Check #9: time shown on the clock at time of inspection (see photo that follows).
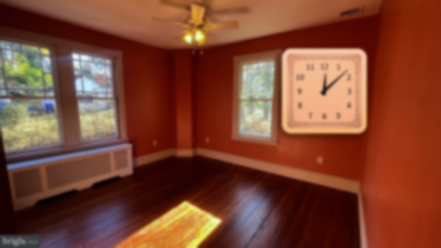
12:08
